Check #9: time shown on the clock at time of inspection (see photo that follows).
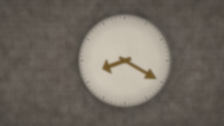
8:20
